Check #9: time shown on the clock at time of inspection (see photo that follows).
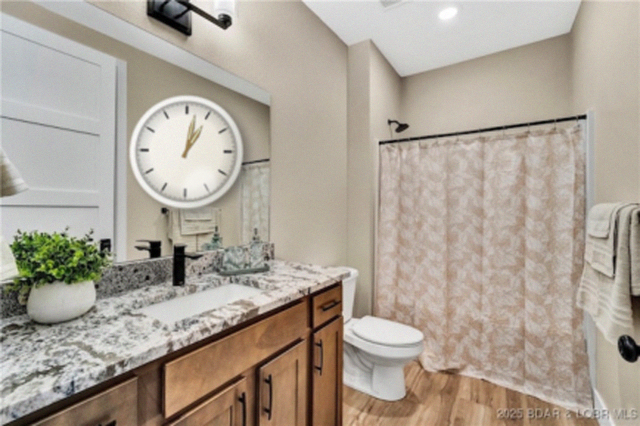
1:02
